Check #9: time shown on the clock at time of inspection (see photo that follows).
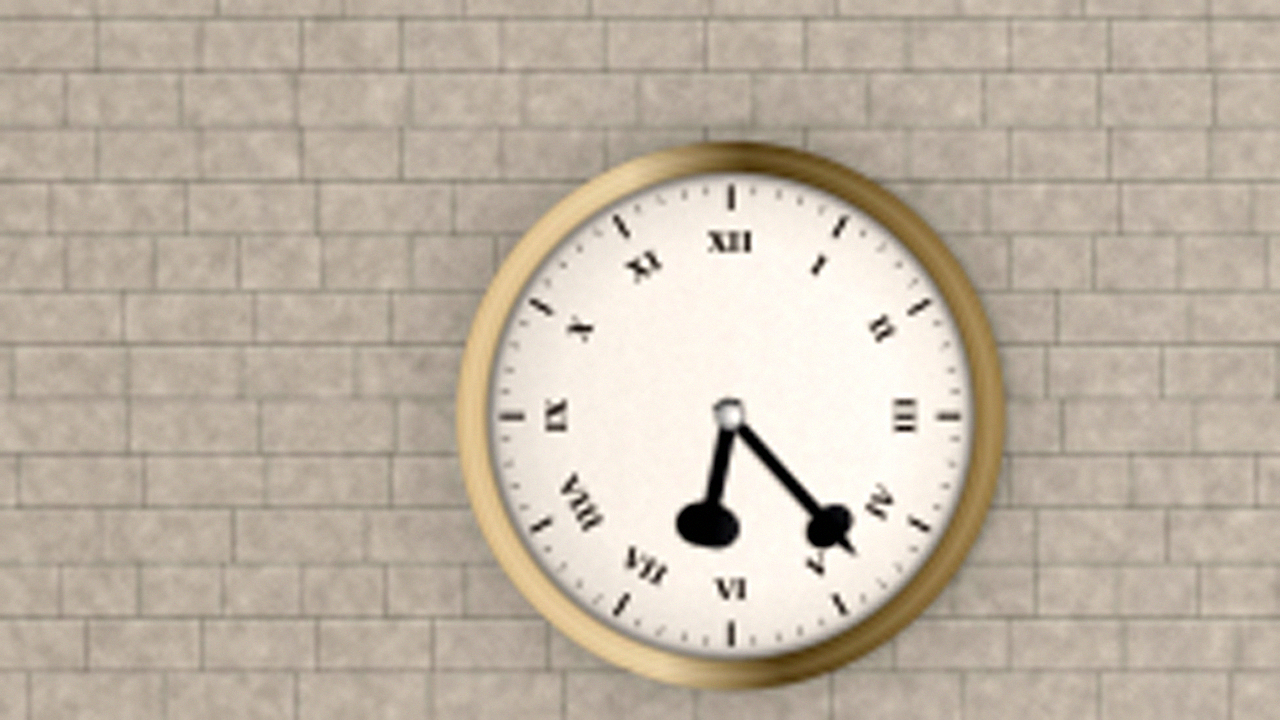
6:23
